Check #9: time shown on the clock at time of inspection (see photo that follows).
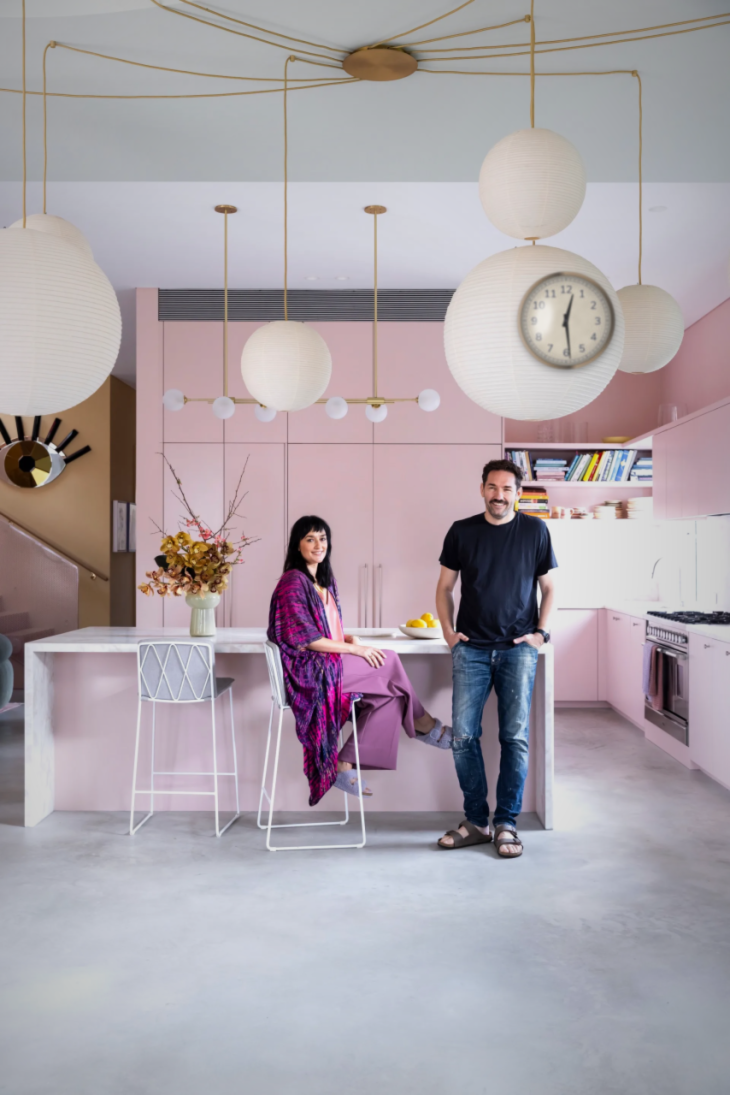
12:29
